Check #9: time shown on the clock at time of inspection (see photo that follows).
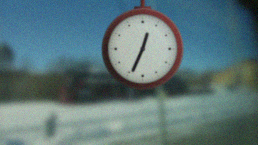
12:34
